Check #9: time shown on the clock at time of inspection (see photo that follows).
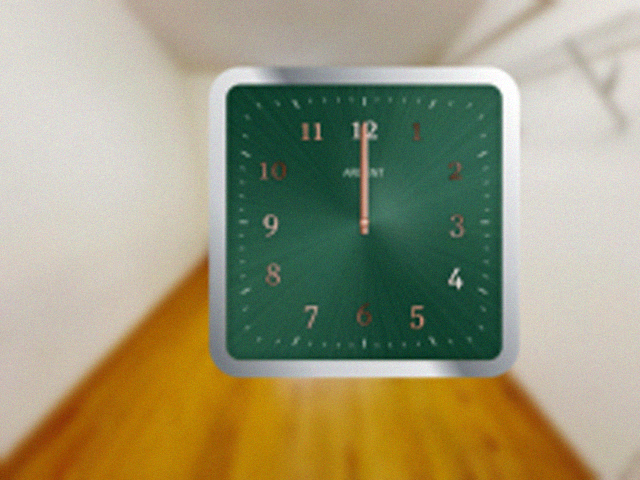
12:00
